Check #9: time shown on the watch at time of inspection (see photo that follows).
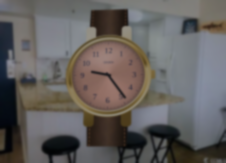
9:24
